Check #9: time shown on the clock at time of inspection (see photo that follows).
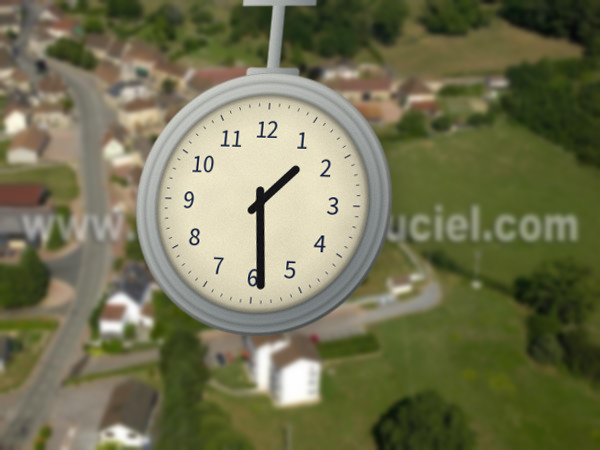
1:29
